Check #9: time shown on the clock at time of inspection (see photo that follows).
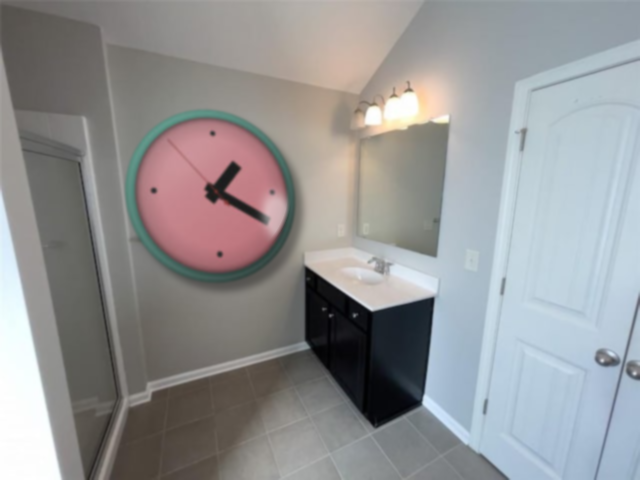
1:19:53
